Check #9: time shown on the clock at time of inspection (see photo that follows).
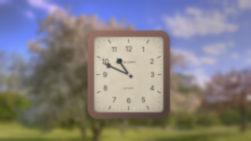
10:49
